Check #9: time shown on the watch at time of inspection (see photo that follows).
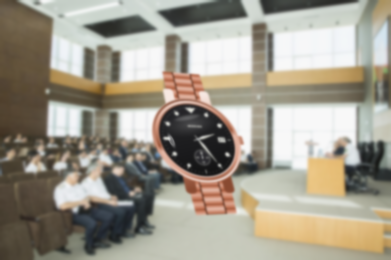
2:25
